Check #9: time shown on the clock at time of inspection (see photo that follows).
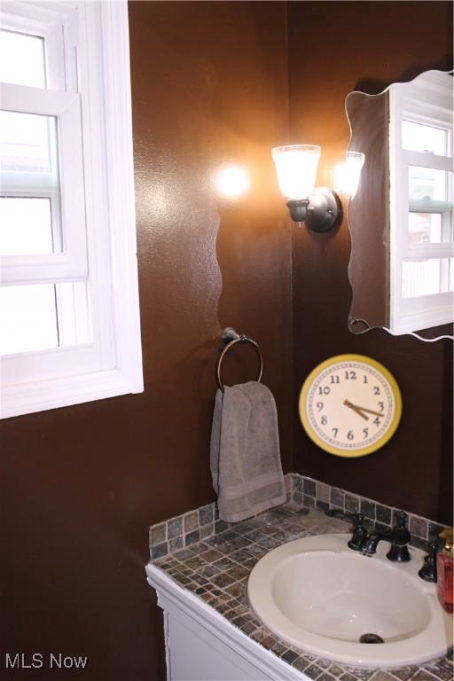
4:18
